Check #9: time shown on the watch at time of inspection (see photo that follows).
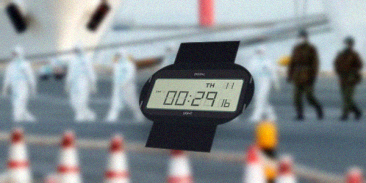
0:29:16
